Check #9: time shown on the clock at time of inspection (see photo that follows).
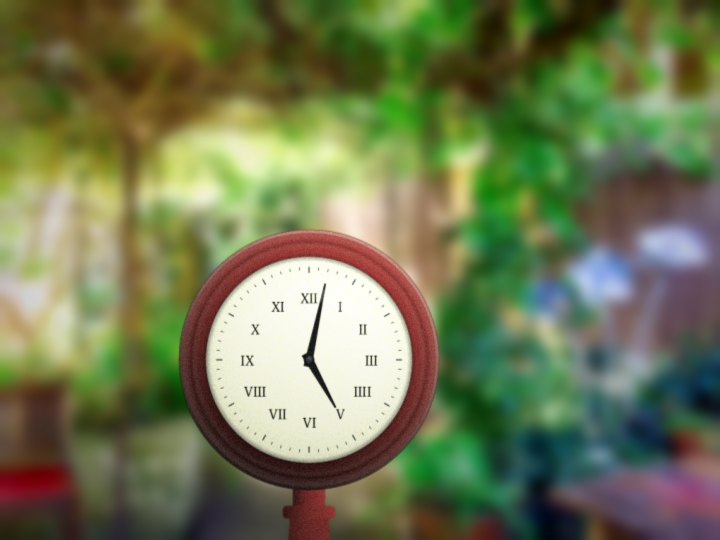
5:02
